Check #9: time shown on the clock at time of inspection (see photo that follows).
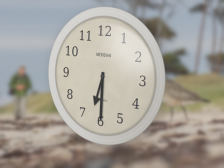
6:30
